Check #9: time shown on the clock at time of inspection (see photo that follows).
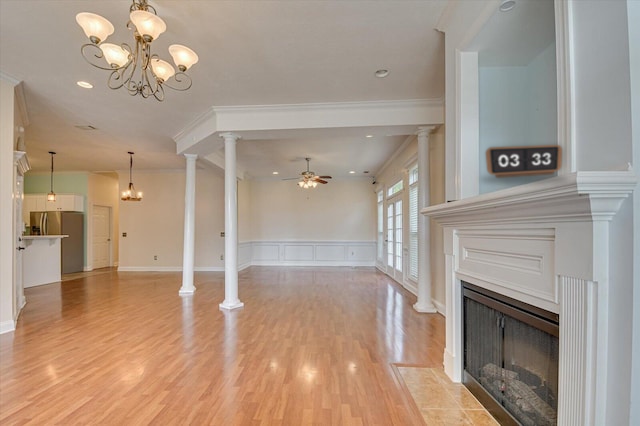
3:33
